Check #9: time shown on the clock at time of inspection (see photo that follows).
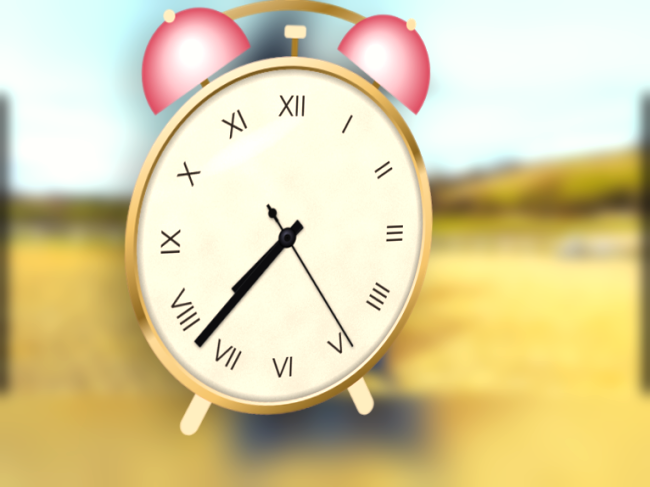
7:37:24
